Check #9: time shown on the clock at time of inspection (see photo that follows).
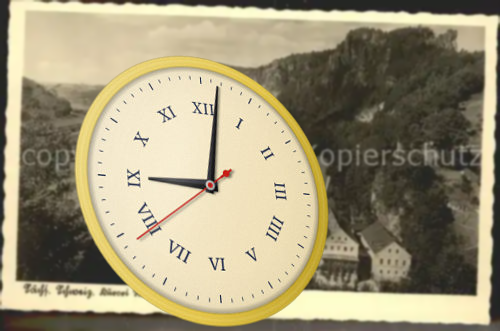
9:01:39
